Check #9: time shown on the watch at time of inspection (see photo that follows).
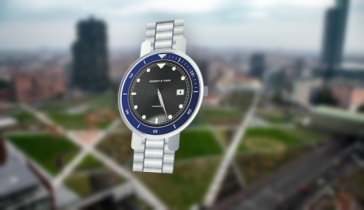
5:26
